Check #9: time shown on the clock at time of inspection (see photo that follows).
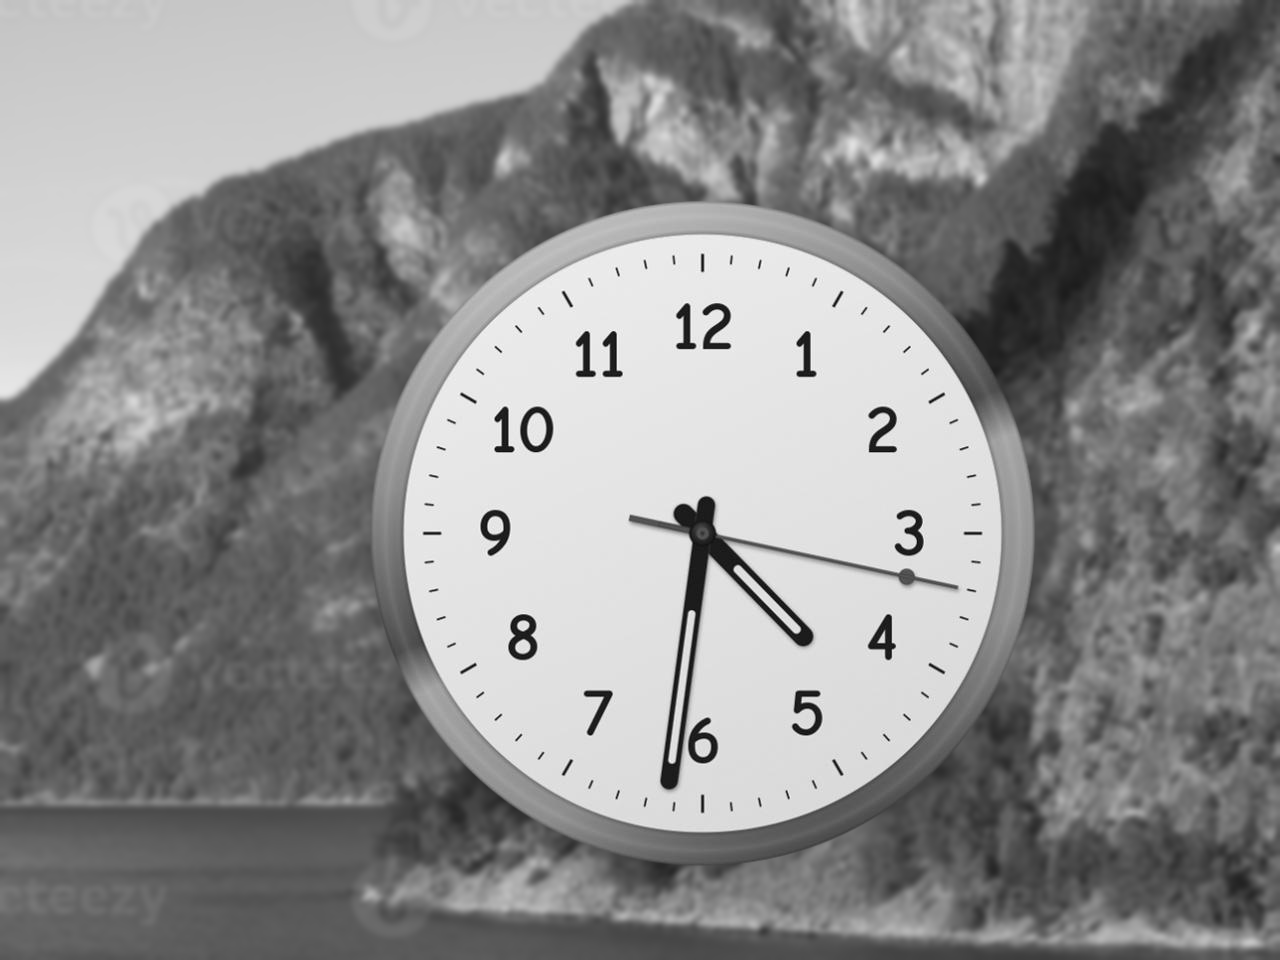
4:31:17
